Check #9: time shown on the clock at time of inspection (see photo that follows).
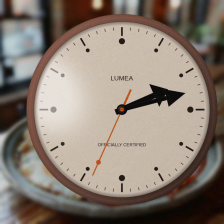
2:12:34
